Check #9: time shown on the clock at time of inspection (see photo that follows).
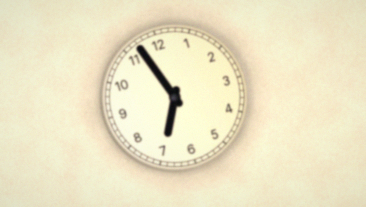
6:57
